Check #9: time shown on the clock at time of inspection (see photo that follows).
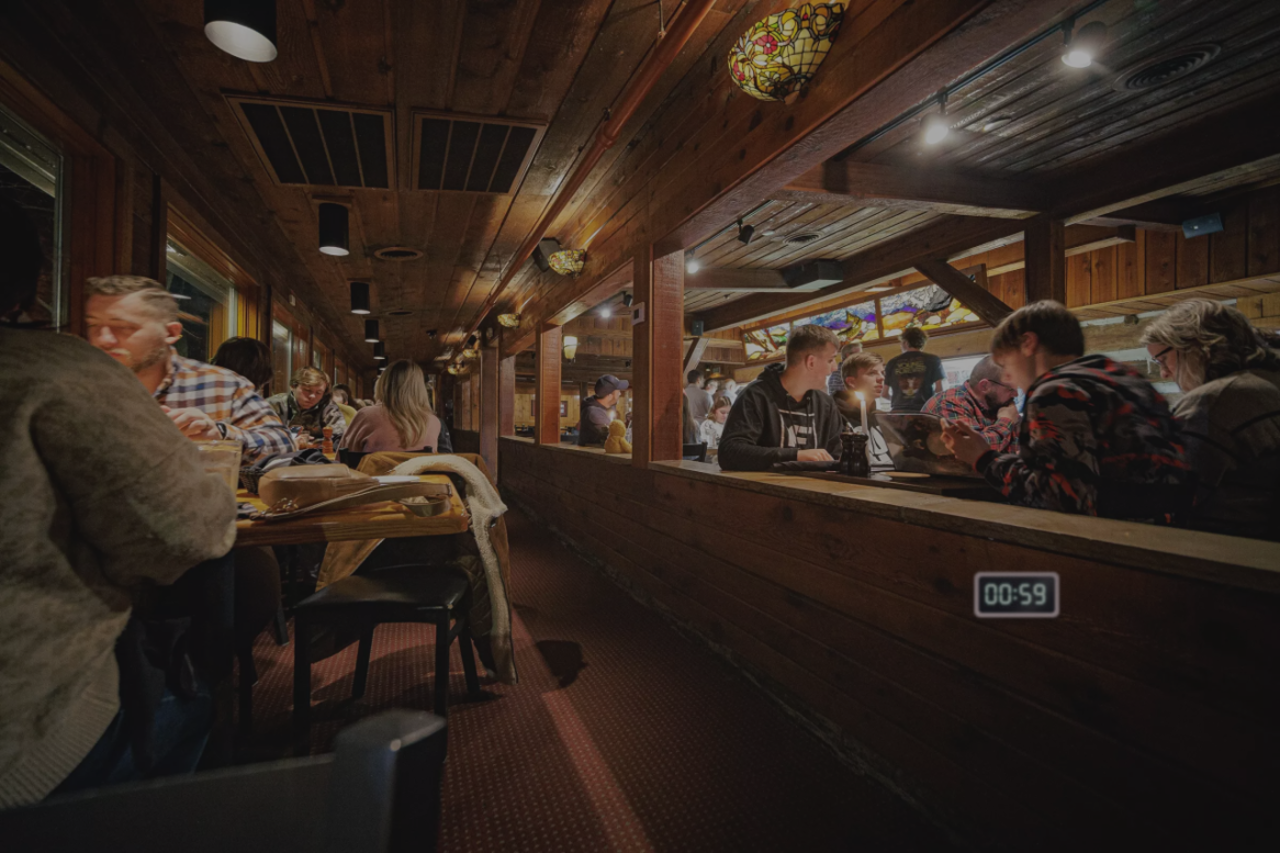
0:59
